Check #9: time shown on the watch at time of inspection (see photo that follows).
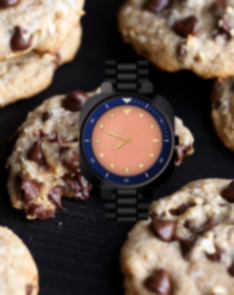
7:49
